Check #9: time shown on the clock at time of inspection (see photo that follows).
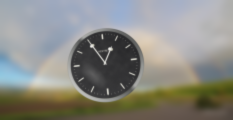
12:55
